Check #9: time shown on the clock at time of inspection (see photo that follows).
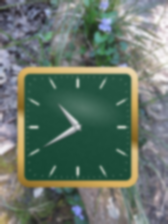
10:40
